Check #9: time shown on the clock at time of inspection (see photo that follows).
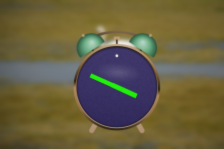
3:49
